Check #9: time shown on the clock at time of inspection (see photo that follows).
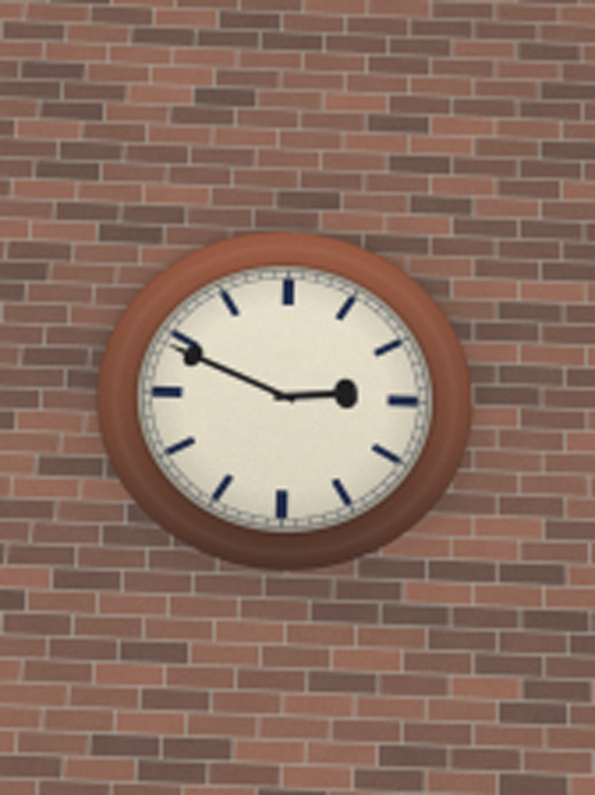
2:49
